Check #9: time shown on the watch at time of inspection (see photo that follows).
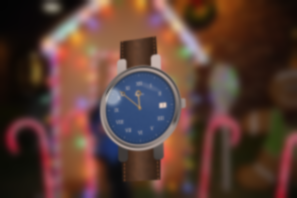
11:52
